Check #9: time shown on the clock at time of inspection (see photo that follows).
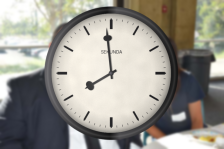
7:59
